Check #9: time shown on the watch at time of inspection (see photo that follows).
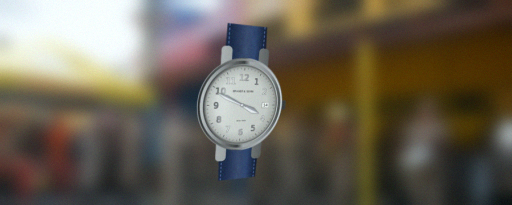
3:49
